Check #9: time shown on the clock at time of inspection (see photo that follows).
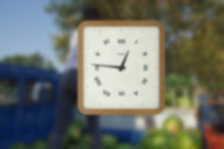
12:46
